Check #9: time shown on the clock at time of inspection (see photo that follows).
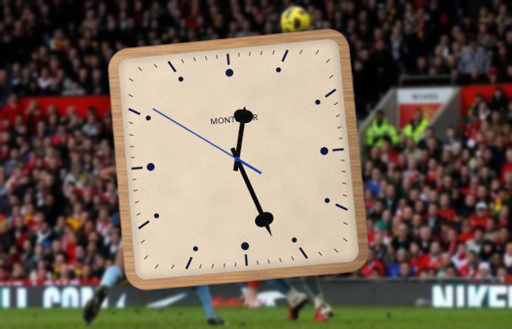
12:26:51
